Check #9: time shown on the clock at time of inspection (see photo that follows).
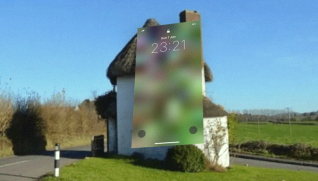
23:21
